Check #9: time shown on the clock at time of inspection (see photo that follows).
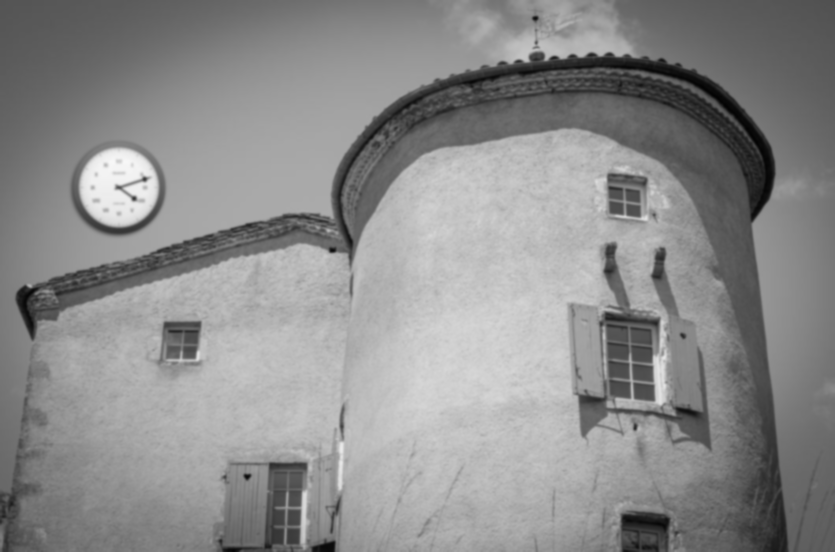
4:12
